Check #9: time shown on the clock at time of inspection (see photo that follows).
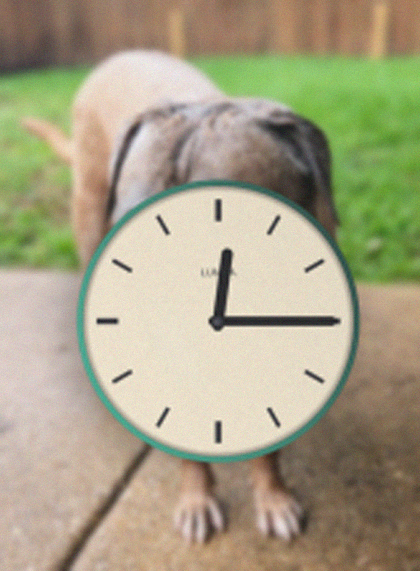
12:15
